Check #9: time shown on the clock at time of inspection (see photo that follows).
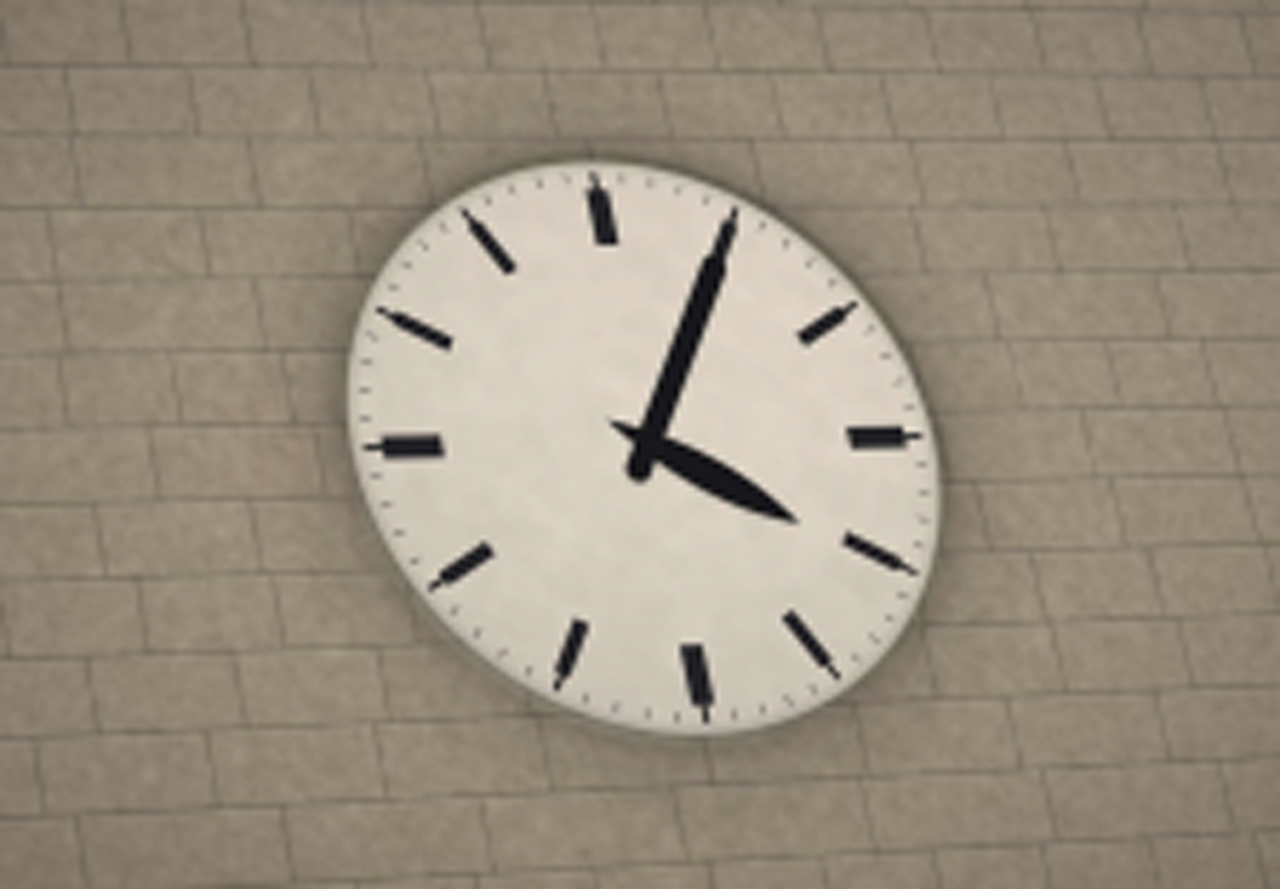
4:05
